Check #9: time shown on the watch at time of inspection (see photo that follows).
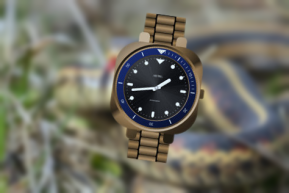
1:43
